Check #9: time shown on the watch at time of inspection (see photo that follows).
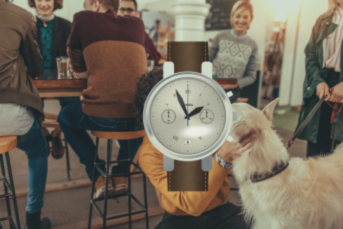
1:56
